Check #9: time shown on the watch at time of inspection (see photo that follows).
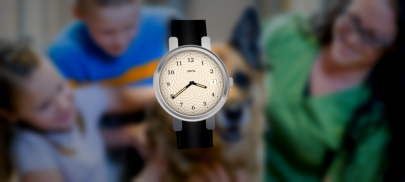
3:39
